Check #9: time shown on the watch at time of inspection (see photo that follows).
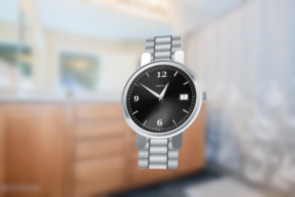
12:51
